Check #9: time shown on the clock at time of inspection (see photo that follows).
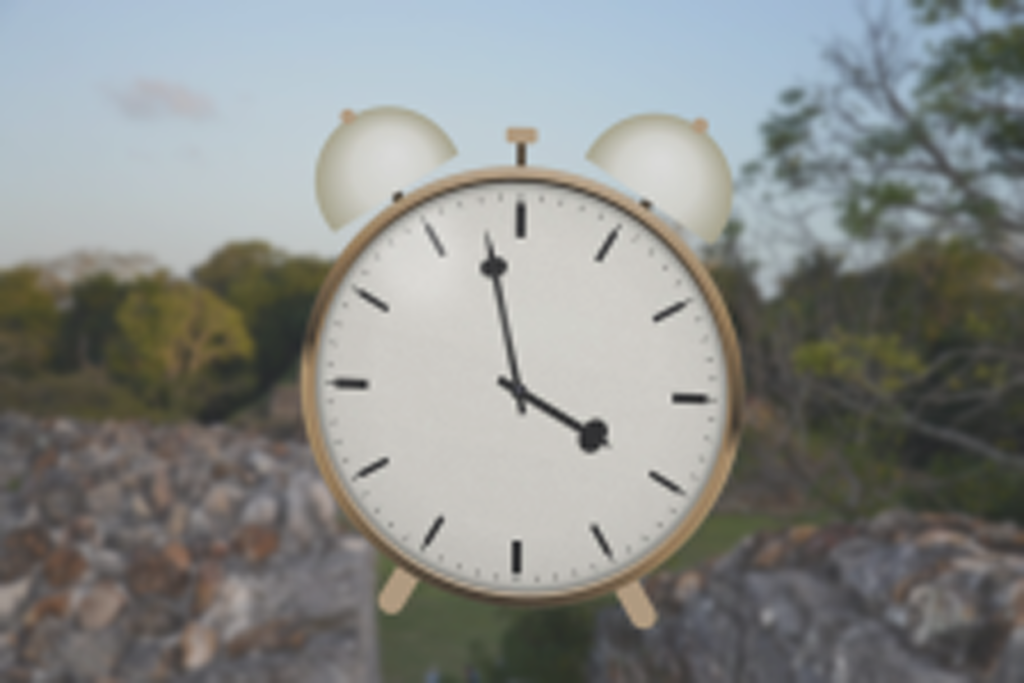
3:58
